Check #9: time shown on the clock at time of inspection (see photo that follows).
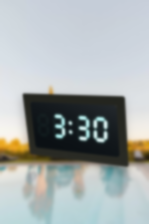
3:30
